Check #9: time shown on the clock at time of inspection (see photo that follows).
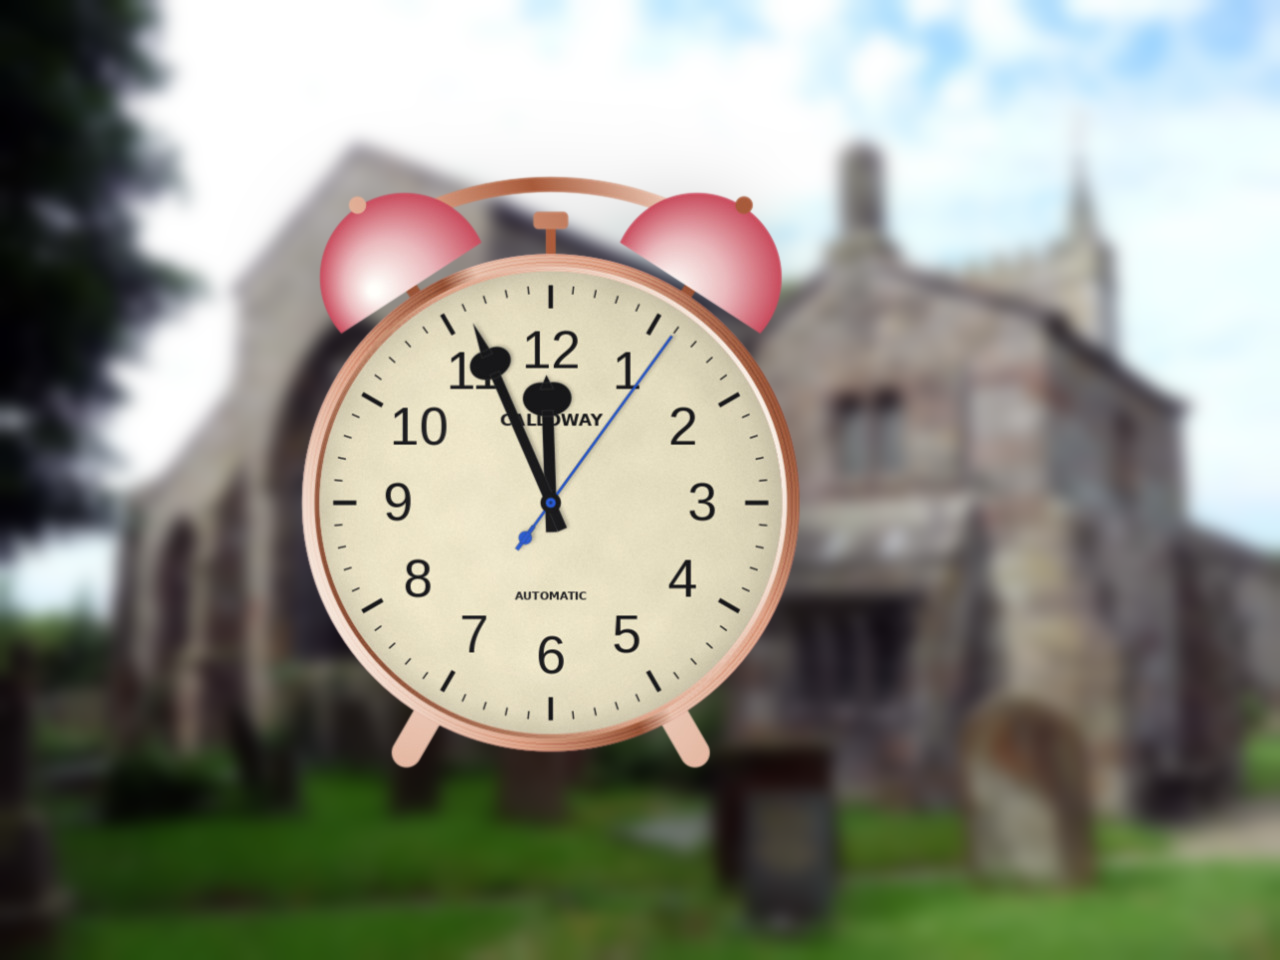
11:56:06
